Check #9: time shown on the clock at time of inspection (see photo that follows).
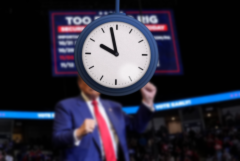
9:58
